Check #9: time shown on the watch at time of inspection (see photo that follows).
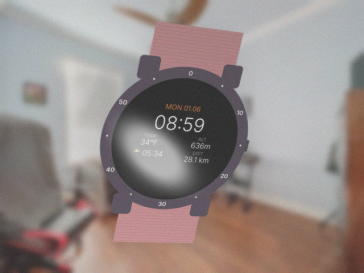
8:59
